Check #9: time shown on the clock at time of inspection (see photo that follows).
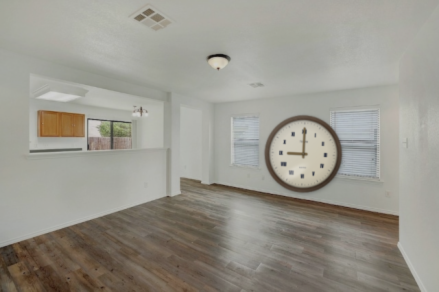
9:00
